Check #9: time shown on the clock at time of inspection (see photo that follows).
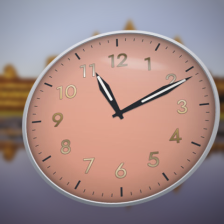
11:11
